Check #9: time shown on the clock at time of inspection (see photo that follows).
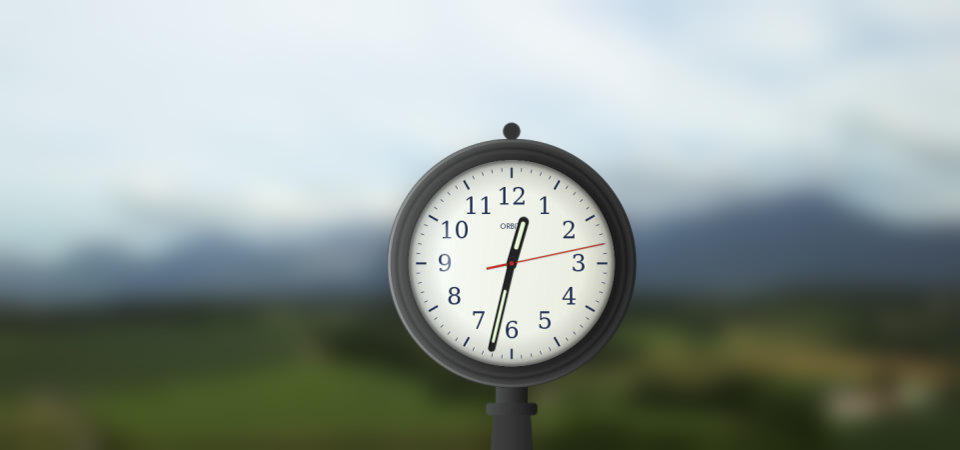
12:32:13
